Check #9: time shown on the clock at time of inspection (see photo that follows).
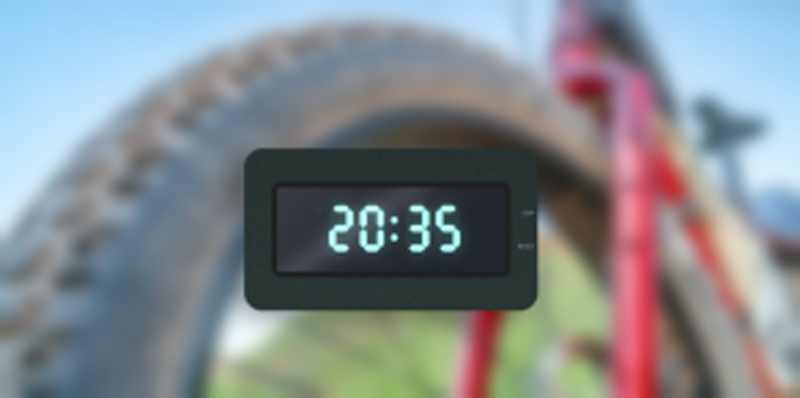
20:35
